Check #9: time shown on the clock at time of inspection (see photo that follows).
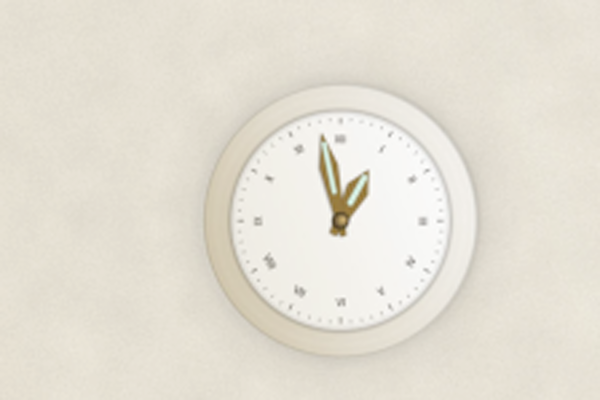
12:58
